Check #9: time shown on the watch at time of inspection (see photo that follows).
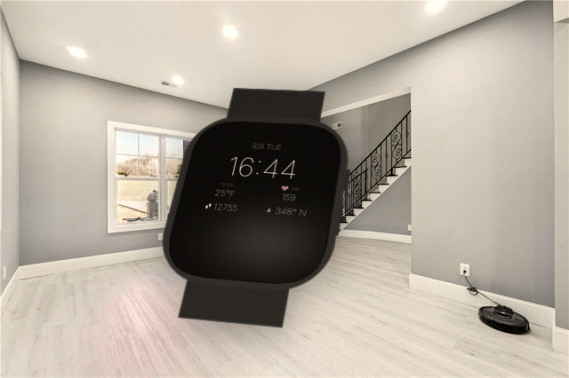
16:44
